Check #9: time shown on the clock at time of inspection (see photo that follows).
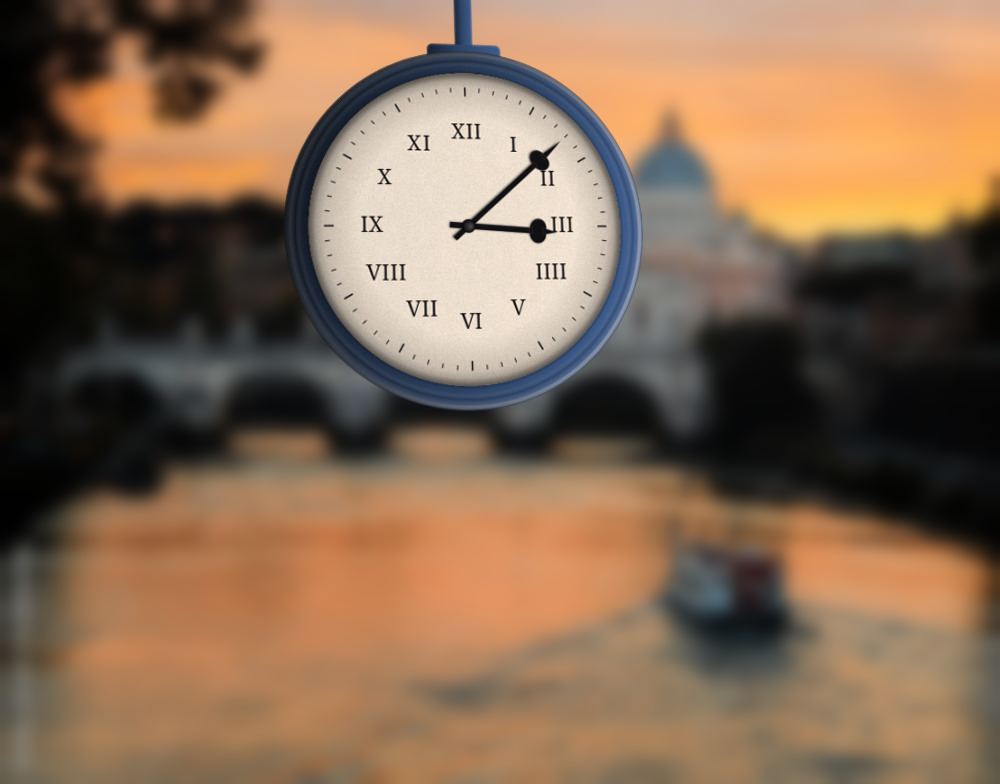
3:08
